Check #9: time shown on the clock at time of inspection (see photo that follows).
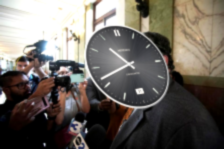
10:42
